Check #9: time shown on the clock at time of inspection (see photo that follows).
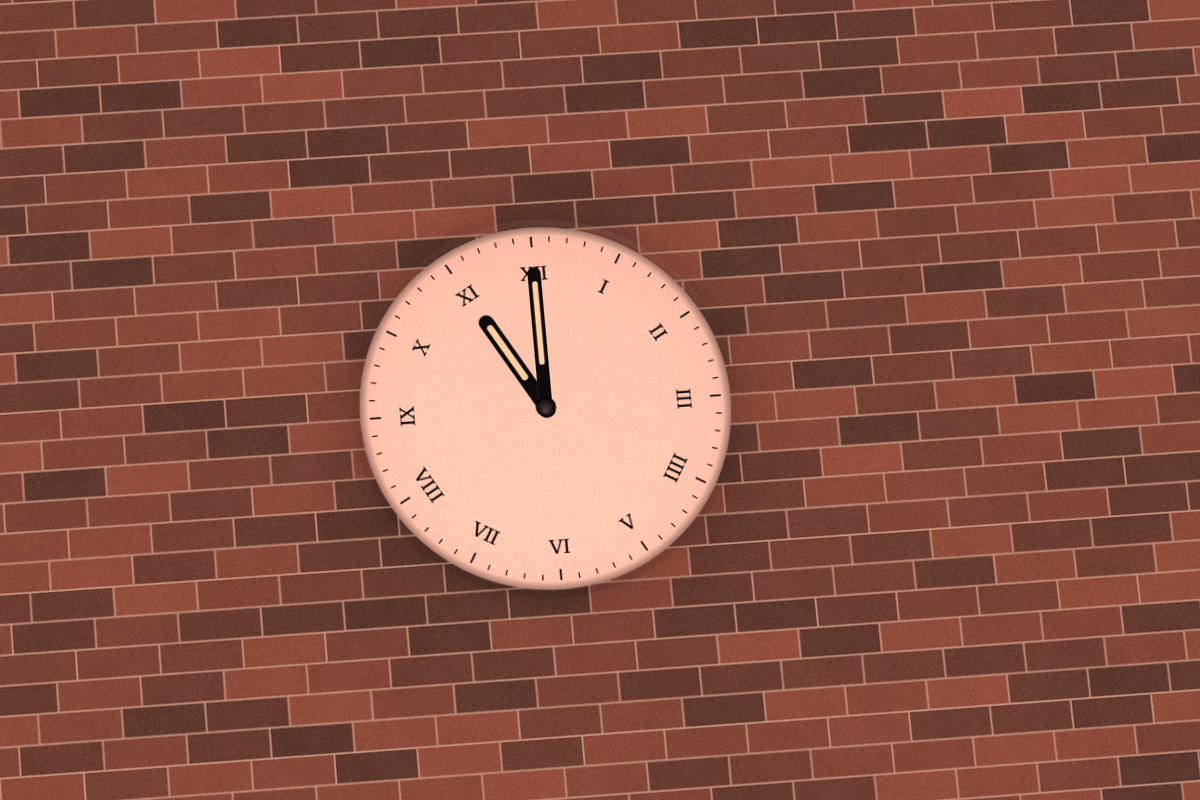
11:00
